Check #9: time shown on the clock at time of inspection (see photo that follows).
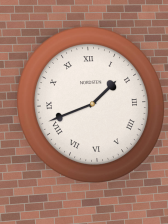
1:42
